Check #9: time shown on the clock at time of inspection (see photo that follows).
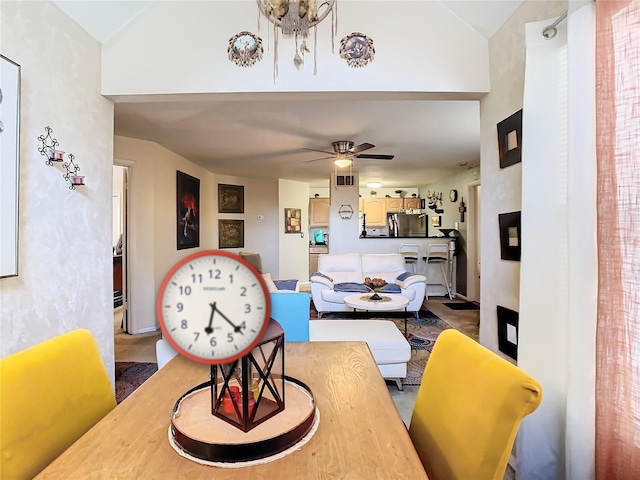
6:22
